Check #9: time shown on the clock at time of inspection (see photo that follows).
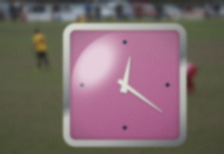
12:21
